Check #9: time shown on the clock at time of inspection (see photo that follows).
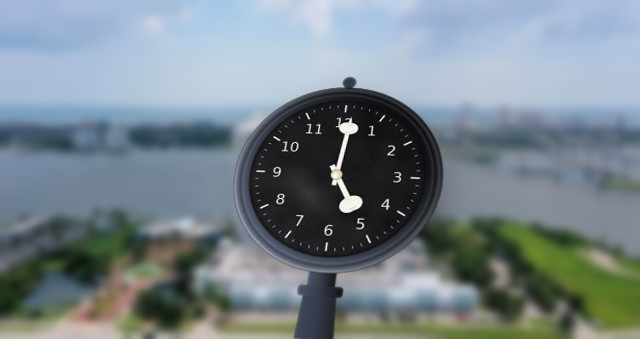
5:01
